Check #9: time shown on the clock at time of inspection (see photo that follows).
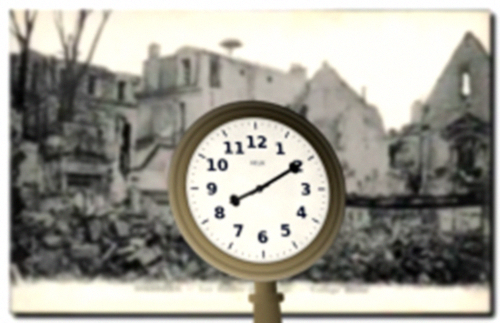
8:10
